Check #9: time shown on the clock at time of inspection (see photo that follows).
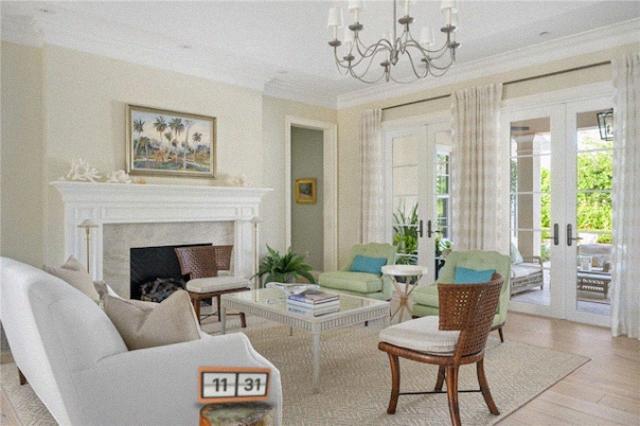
11:31
